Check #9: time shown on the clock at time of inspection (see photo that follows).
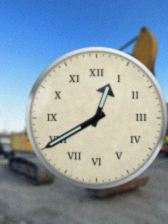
12:40
